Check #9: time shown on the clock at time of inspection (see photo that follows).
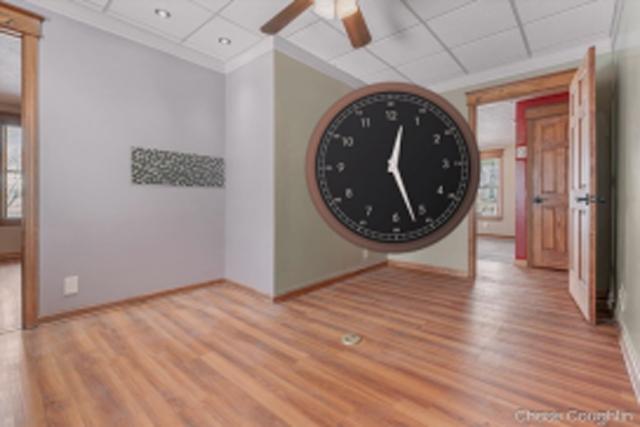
12:27
